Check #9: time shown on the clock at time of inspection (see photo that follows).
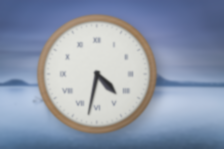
4:32
